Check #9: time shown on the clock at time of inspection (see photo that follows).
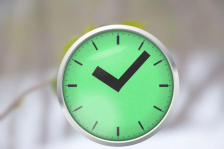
10:07
